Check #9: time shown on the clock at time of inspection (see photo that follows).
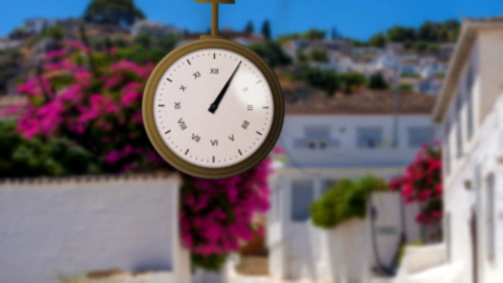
1:05
